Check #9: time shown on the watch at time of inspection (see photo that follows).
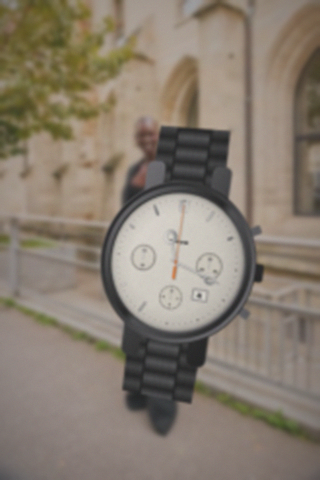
11:18
